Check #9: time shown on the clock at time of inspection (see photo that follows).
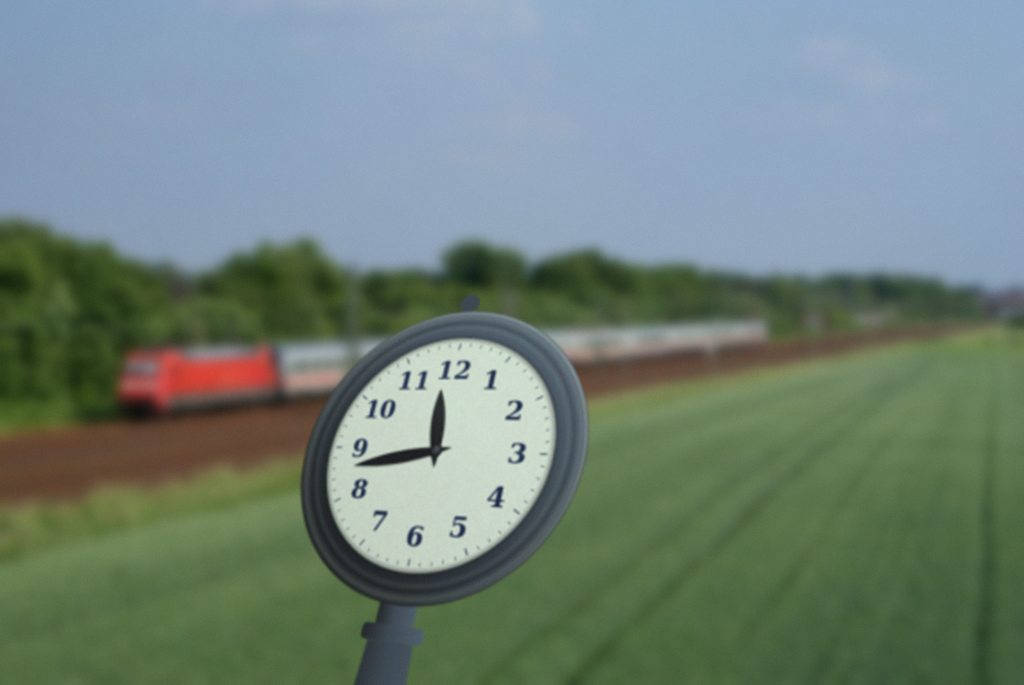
11:43
